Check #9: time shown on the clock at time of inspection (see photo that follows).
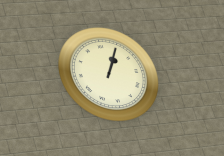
1:05
